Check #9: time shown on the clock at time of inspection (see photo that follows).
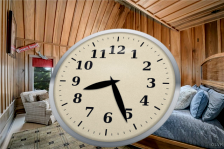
8:26
